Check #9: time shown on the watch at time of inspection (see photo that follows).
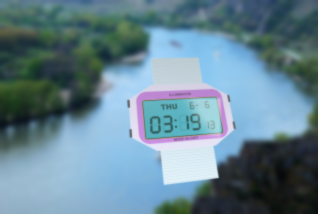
3:19
